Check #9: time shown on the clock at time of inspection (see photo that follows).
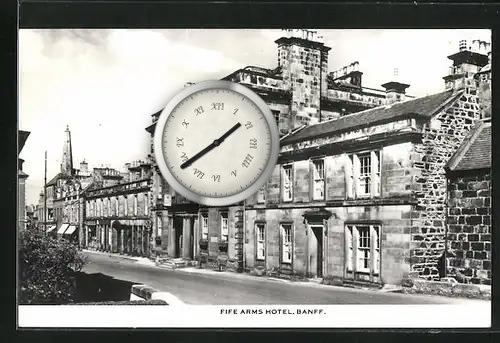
1:39
